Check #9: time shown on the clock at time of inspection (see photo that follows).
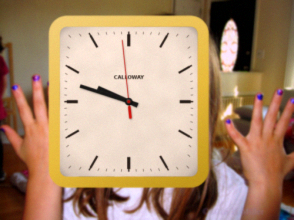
9:47:59
